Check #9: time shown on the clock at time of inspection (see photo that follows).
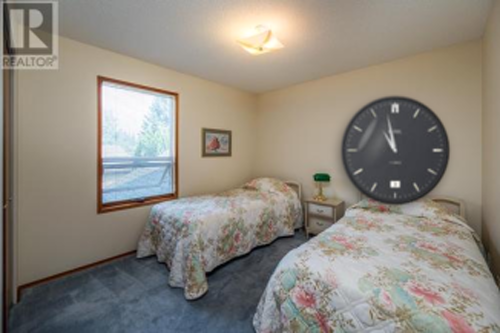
10:58
